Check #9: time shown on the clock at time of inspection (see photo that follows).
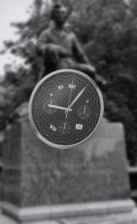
9:05
